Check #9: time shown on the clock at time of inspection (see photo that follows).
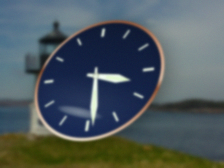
3:29
